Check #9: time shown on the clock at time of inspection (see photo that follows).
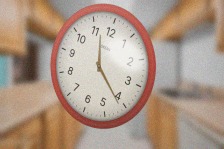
11:21
